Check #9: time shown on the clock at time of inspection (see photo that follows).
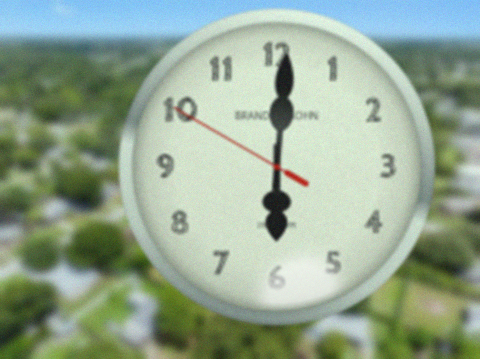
6:00:50
